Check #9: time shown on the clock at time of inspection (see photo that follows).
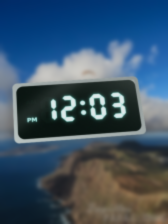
12:03
